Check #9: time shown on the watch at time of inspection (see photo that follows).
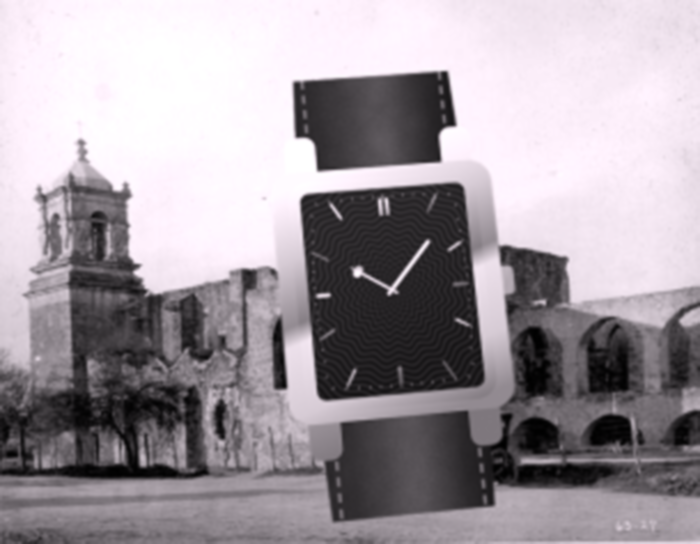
10:07
